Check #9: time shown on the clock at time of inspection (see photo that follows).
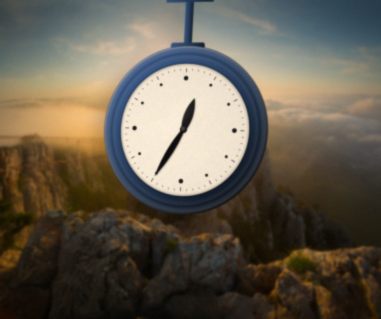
12:35
